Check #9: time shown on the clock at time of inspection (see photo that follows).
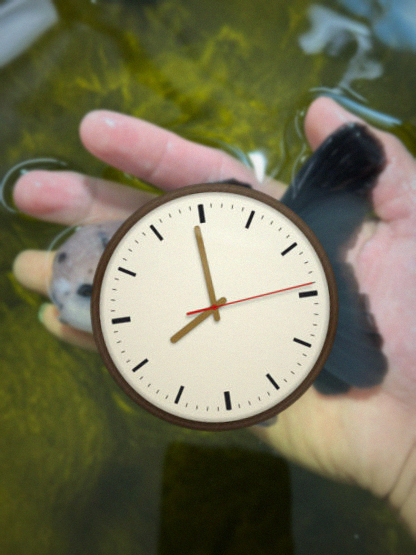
7:59:14
